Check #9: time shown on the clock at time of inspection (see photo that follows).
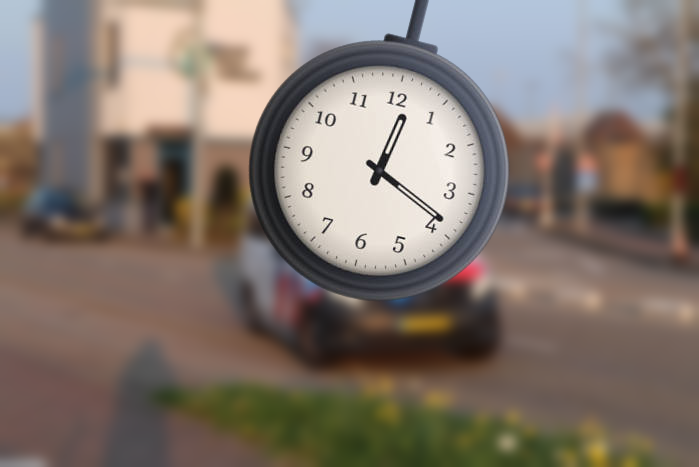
12:19
